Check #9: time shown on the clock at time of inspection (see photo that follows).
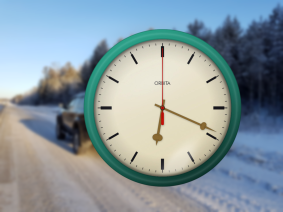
6:19:00
